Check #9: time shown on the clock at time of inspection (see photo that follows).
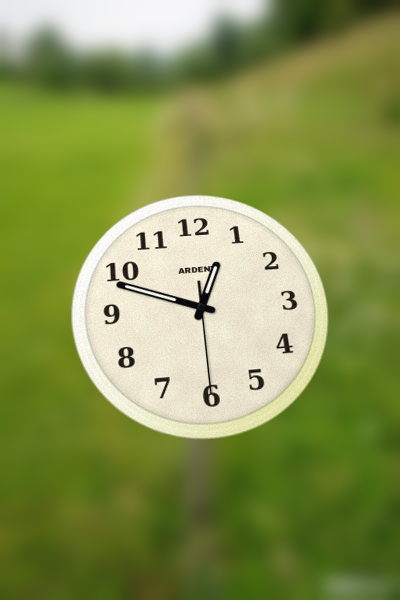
12:48:30
